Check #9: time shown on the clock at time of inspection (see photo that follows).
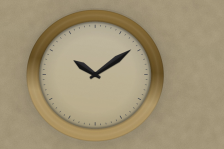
10:09
